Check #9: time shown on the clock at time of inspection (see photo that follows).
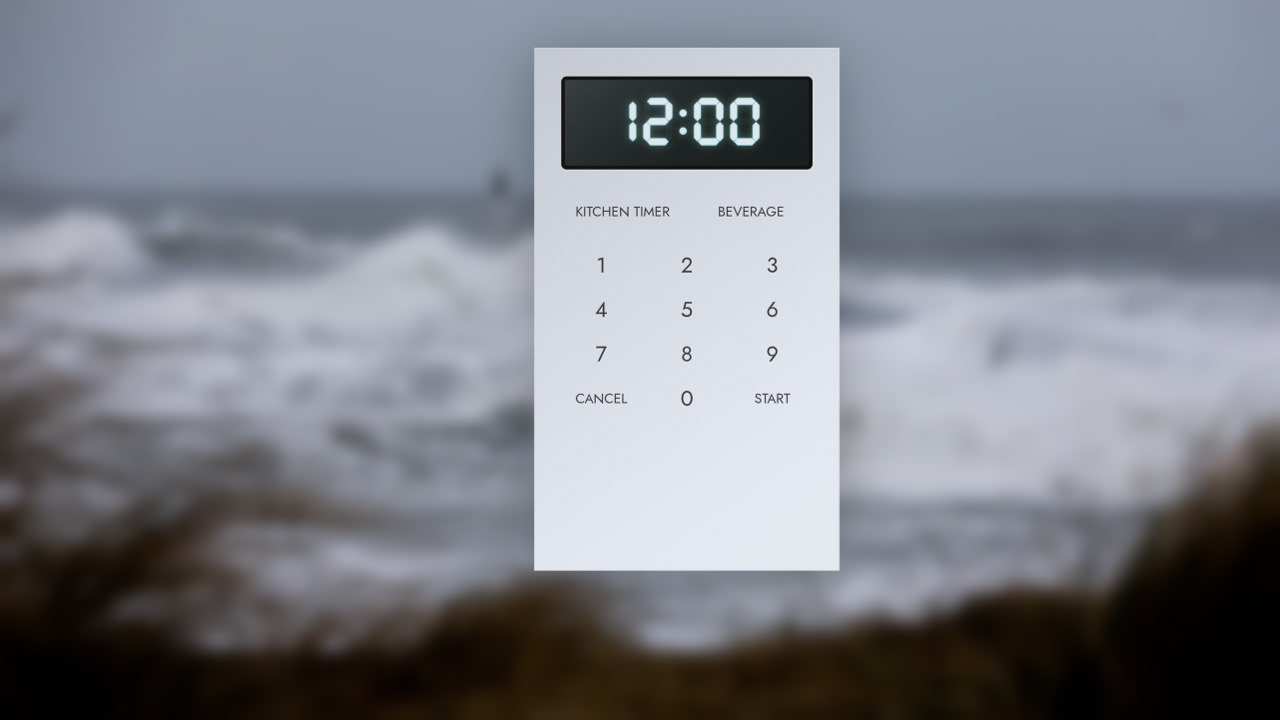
12:00
